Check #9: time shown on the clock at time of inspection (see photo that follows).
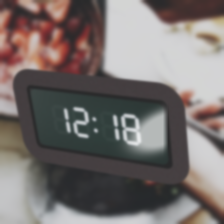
12:18
